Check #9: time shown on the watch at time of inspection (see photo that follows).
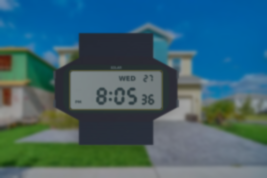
8:05:36
